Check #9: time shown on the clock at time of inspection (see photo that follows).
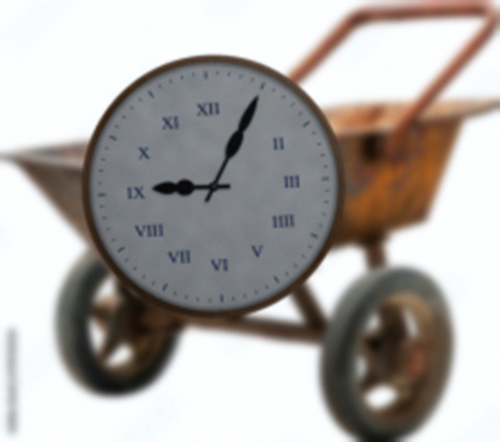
9:05
